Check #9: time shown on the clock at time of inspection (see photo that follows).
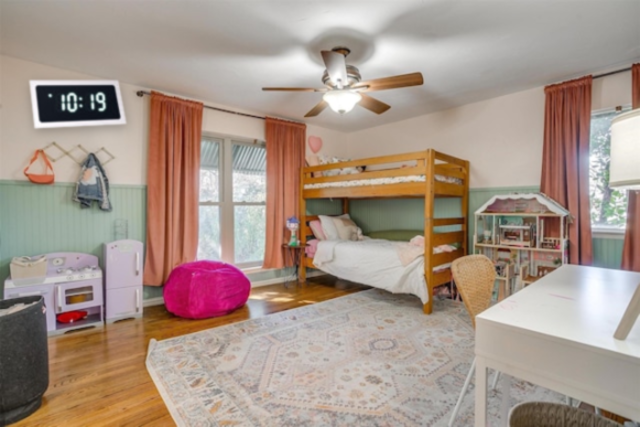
10:19
